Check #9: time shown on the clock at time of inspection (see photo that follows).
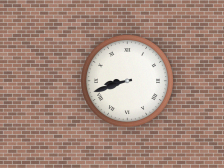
8:42
